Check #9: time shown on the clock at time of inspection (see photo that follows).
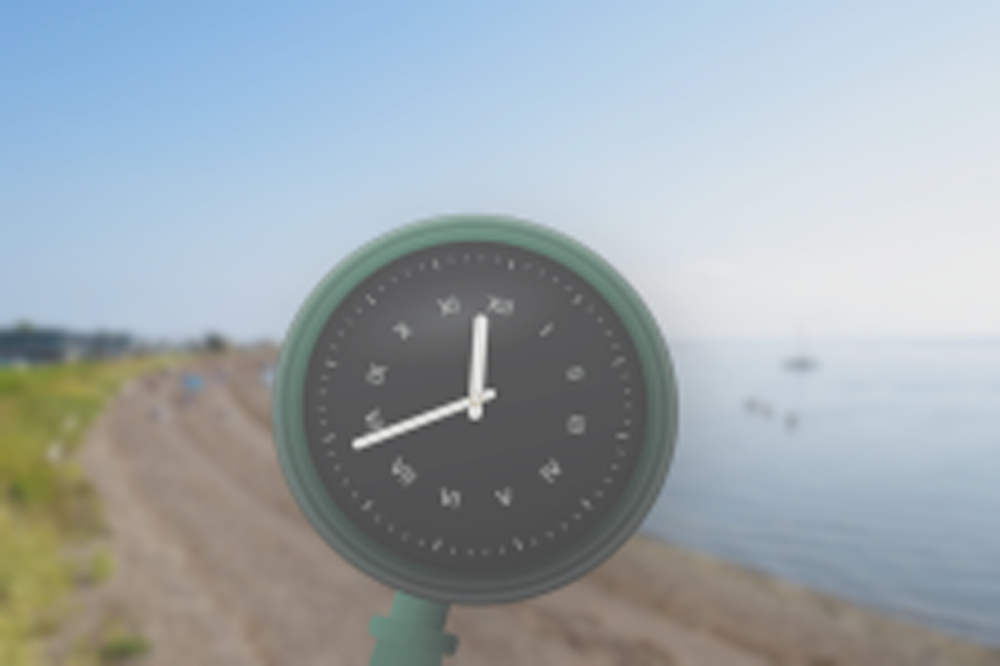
11:39
